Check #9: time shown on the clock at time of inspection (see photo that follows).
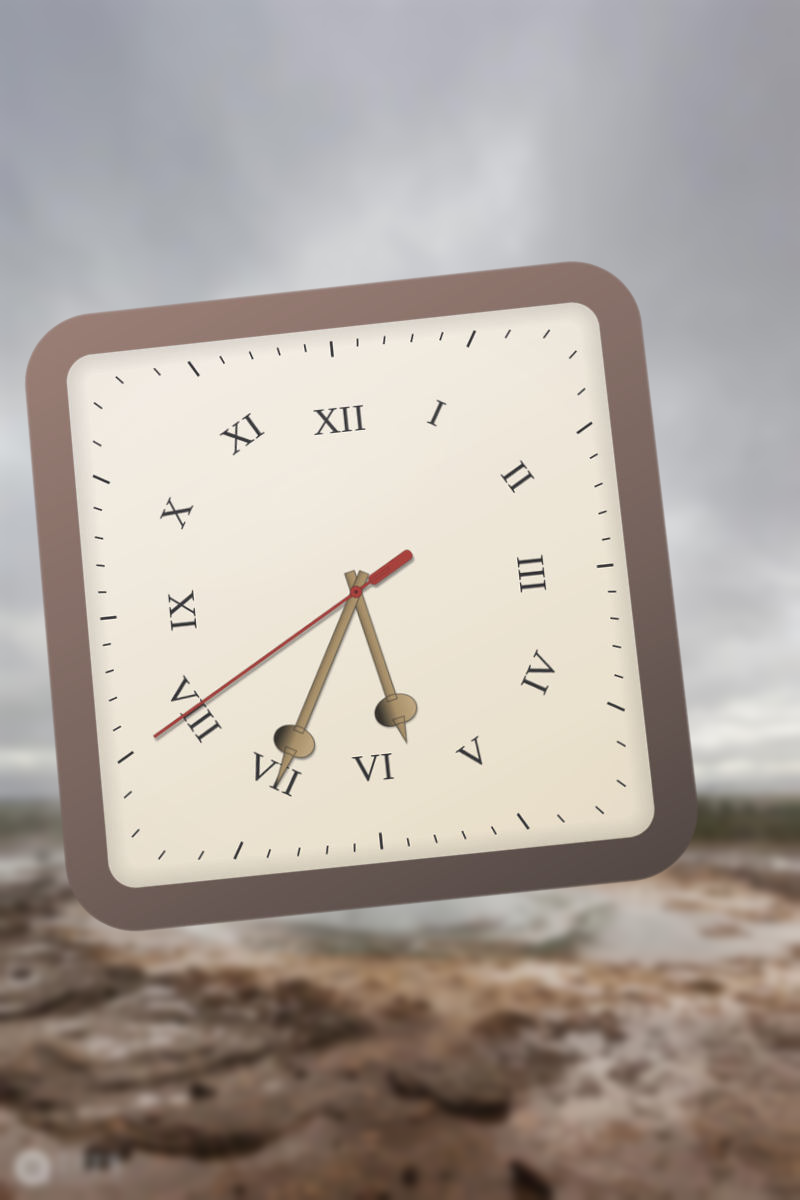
5:34:40
